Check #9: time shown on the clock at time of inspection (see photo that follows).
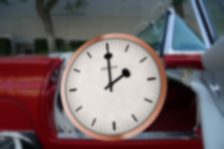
2:00
